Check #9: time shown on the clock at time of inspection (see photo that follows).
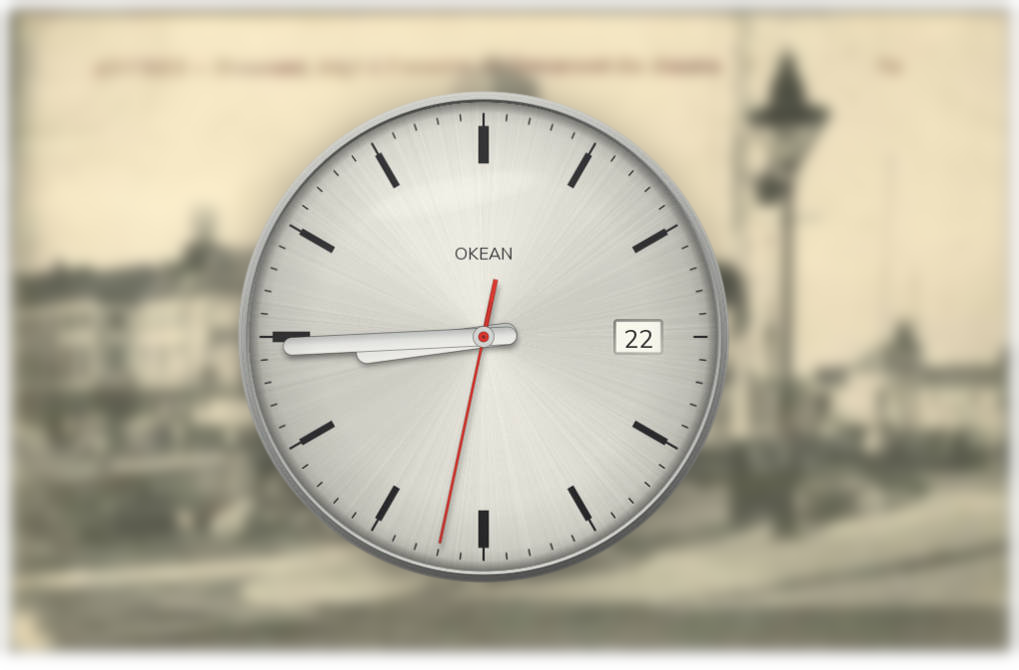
8:44:32
